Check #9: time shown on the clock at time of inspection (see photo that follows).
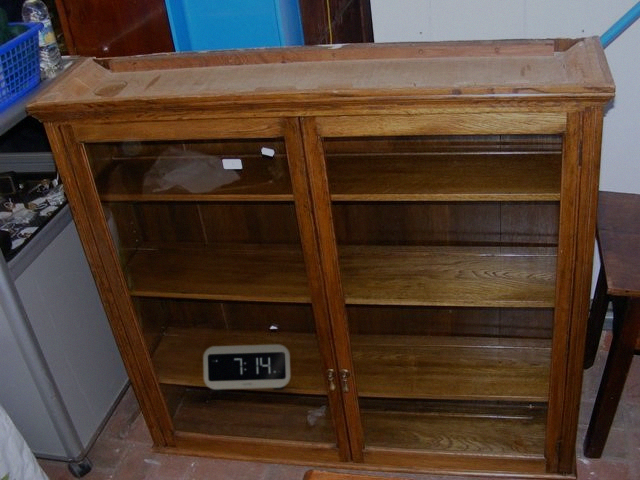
7:14
